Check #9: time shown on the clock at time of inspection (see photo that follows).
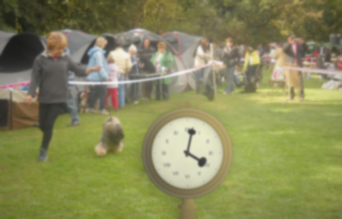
4:02
